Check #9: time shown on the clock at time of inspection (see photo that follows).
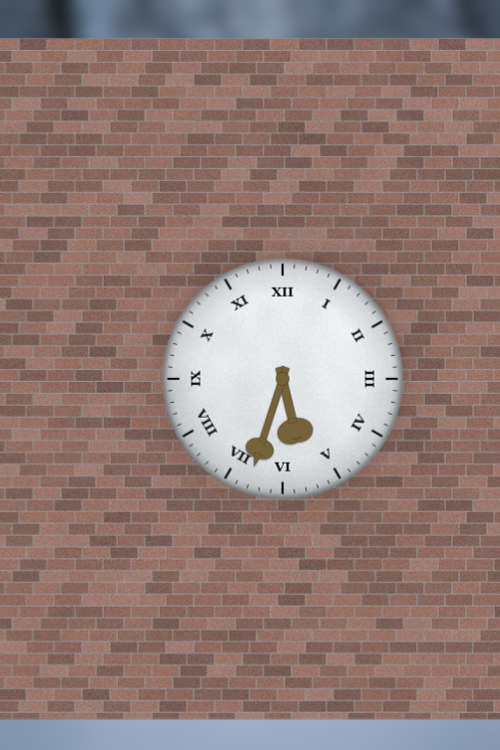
5:33
